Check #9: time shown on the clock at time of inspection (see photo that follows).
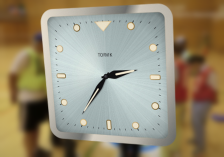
2:36
